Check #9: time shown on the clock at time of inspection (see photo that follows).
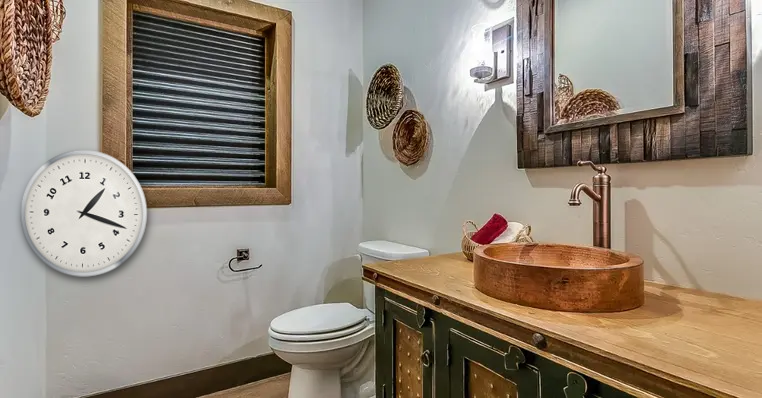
1:18
